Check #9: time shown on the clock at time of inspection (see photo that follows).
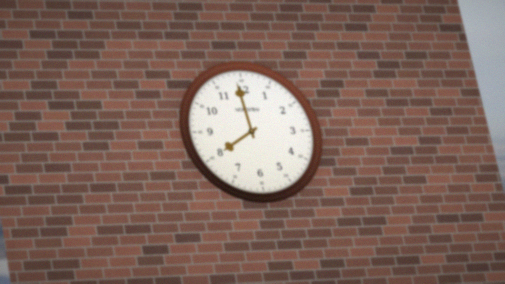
7:59
